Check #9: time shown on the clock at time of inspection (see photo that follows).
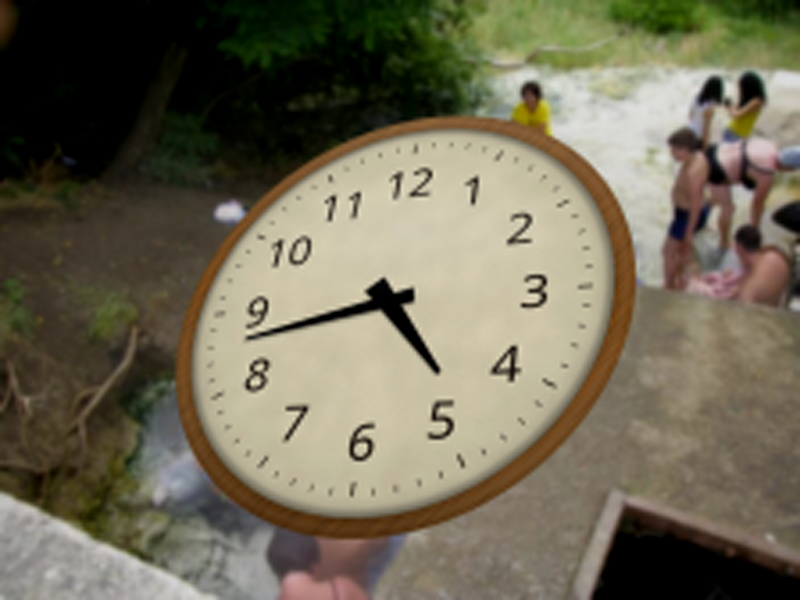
4:43
